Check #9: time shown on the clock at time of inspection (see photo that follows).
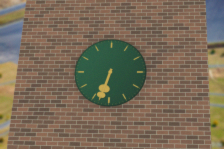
6:33
